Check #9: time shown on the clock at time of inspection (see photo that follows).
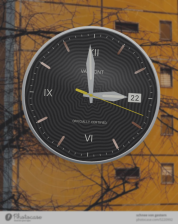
2:59:18
